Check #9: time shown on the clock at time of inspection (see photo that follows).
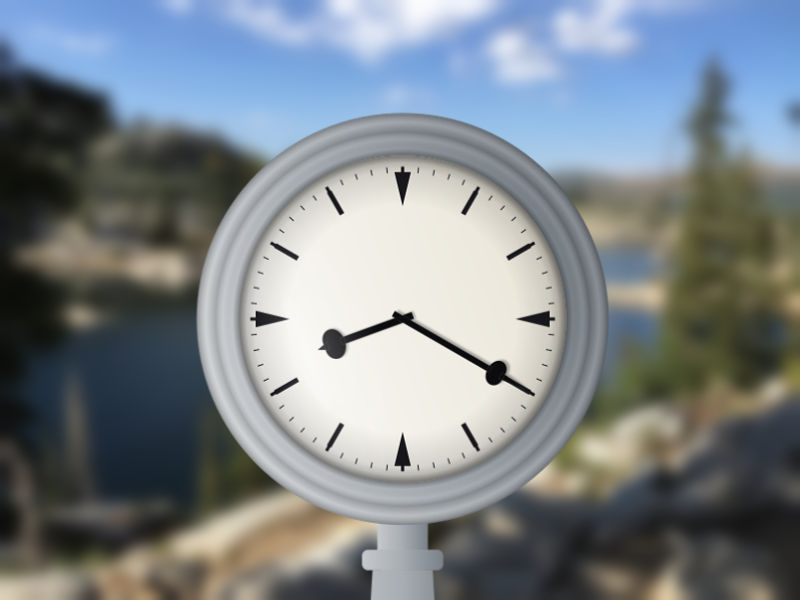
8:20
